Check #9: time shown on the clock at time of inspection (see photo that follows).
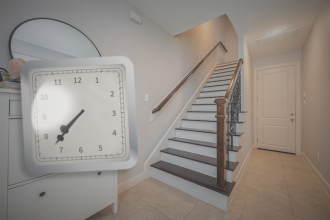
7:37
